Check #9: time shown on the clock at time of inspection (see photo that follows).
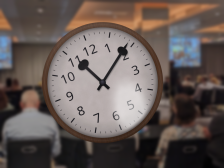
11:09
